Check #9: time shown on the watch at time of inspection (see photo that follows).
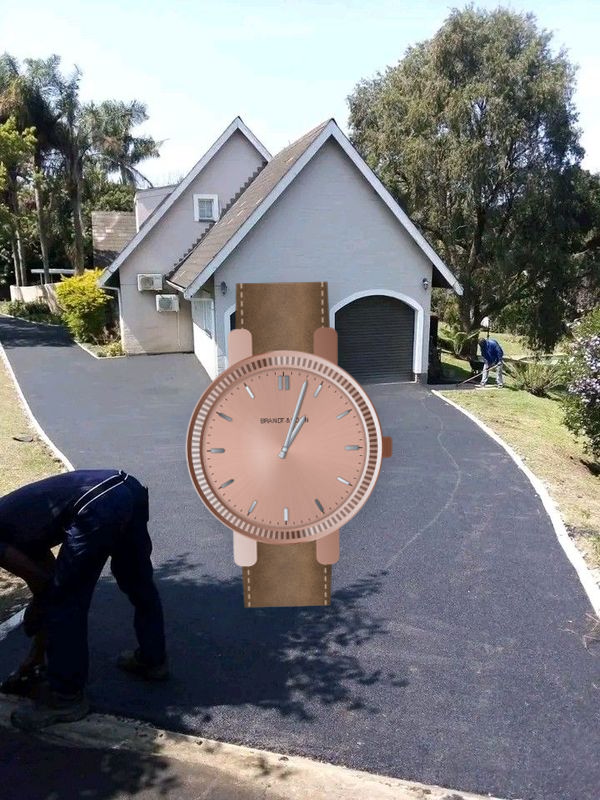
1:03
